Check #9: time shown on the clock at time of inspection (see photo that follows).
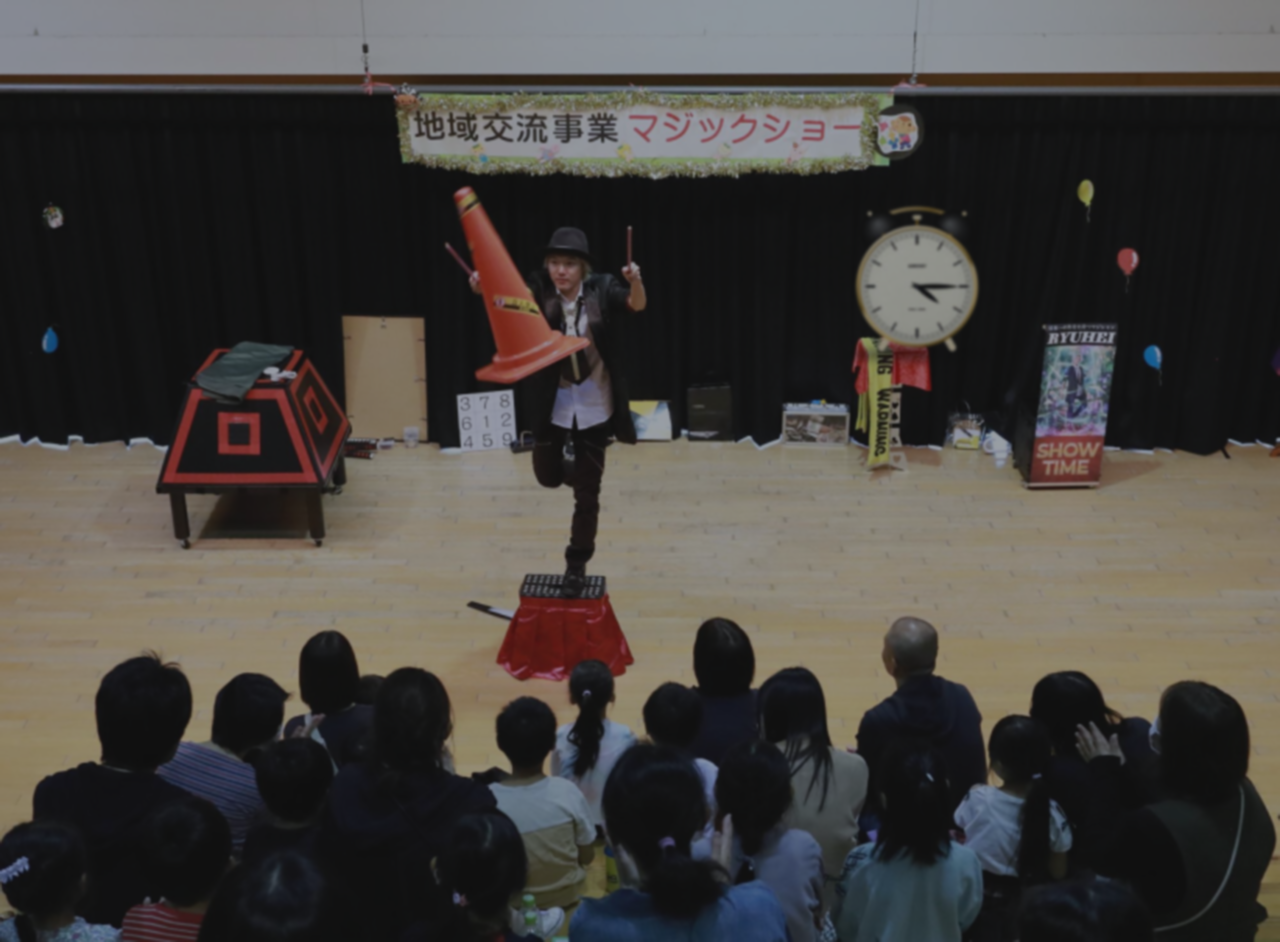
4:15
